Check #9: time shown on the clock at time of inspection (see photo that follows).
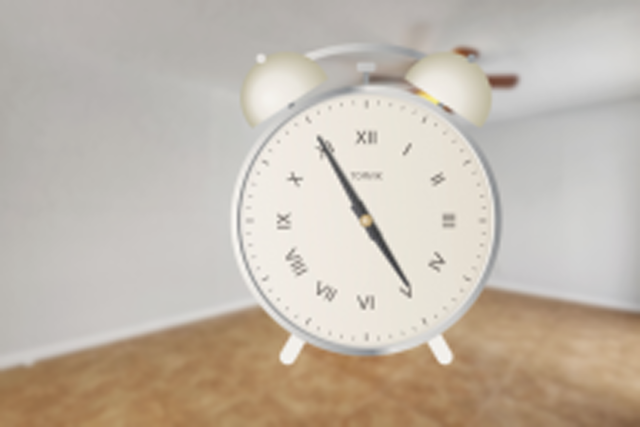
4:55
